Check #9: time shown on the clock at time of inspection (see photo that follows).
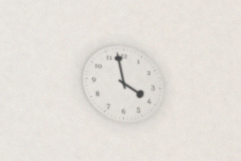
3:58
